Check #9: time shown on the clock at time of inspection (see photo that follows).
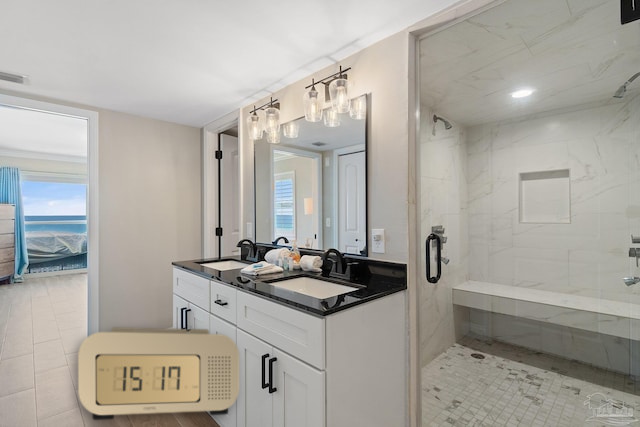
15:17
